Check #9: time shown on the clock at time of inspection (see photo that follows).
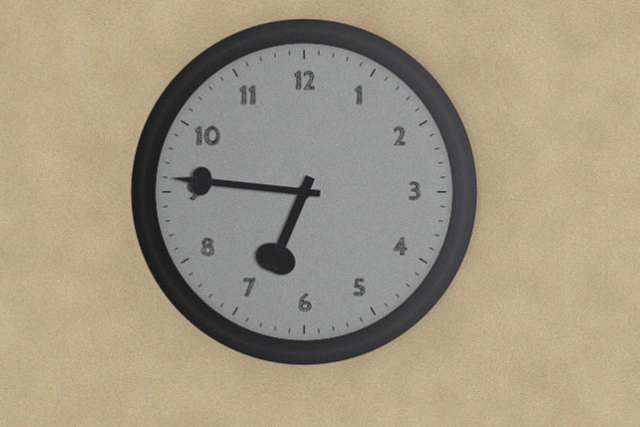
6:46
